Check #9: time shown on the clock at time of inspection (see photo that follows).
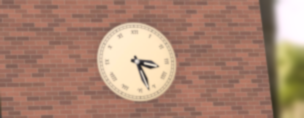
3:27
